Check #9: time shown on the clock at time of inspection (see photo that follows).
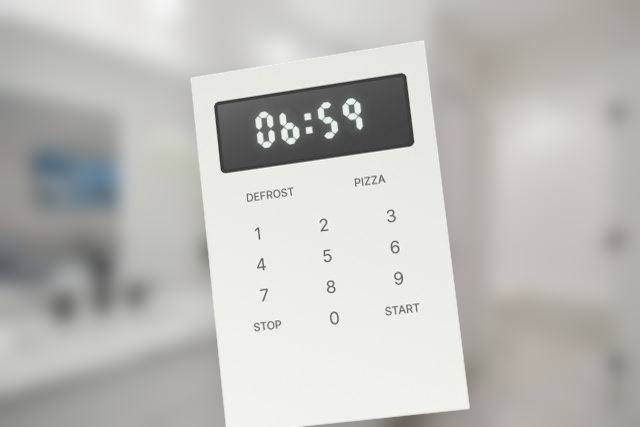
6:59
